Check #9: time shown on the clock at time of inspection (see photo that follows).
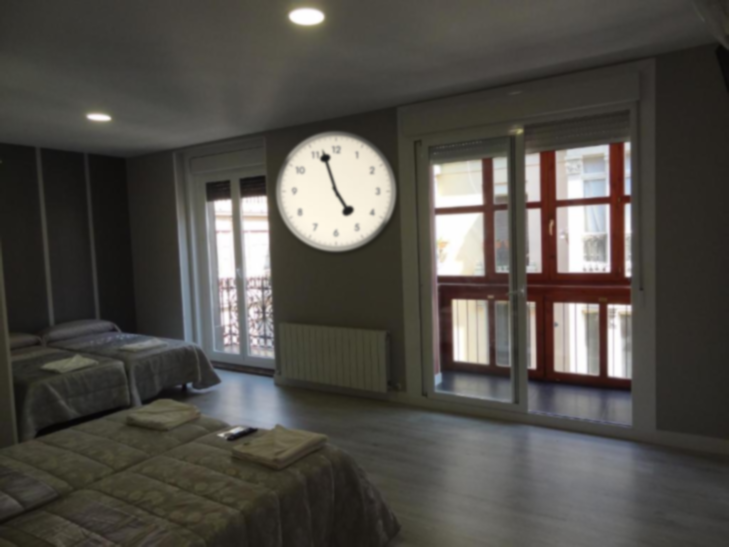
4:57
